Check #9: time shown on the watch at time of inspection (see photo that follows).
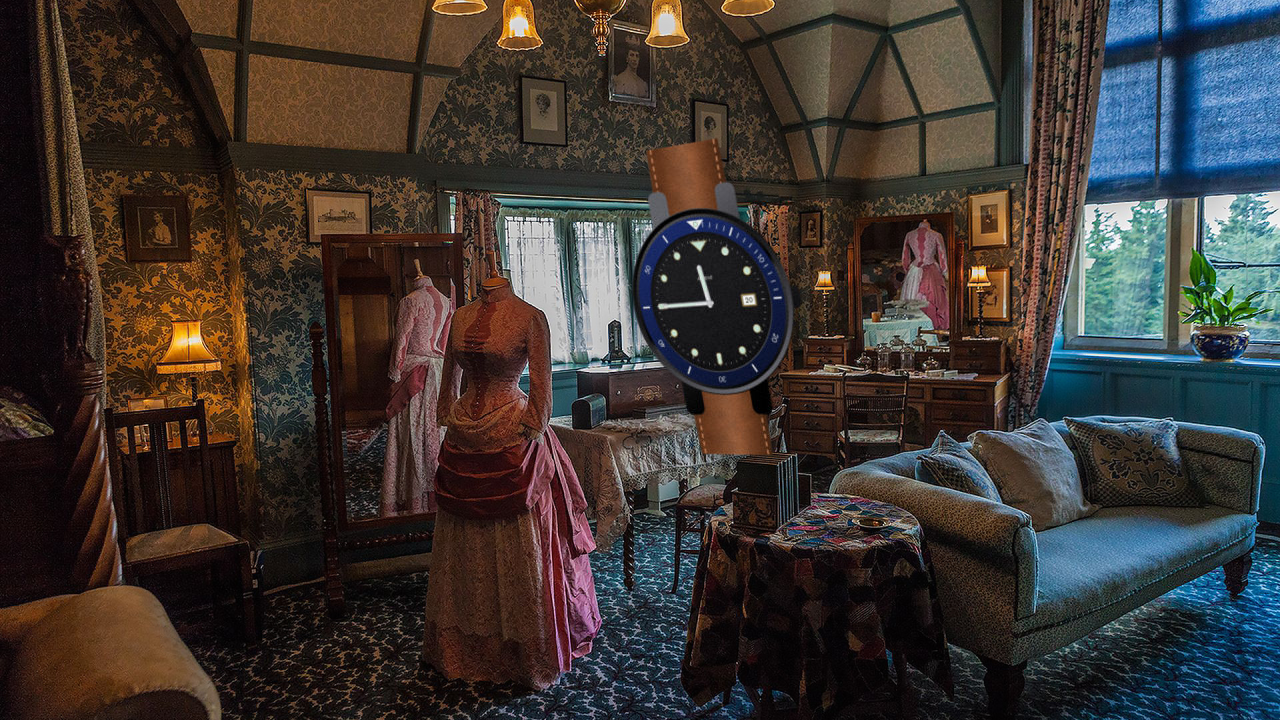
11:45
